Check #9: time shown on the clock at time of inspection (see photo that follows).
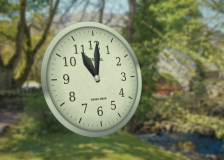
11:01
